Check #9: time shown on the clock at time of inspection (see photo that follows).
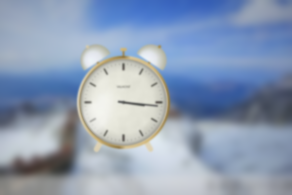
3:16
